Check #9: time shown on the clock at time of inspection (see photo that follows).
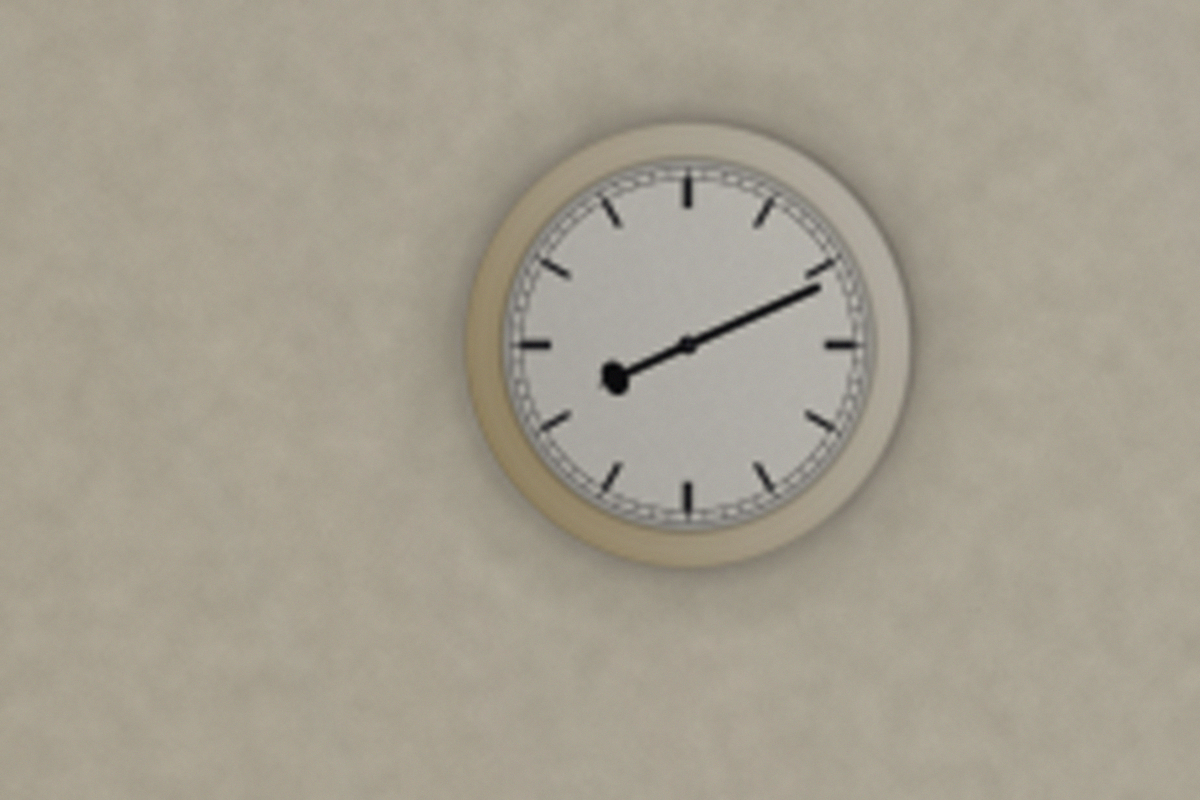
8:11
